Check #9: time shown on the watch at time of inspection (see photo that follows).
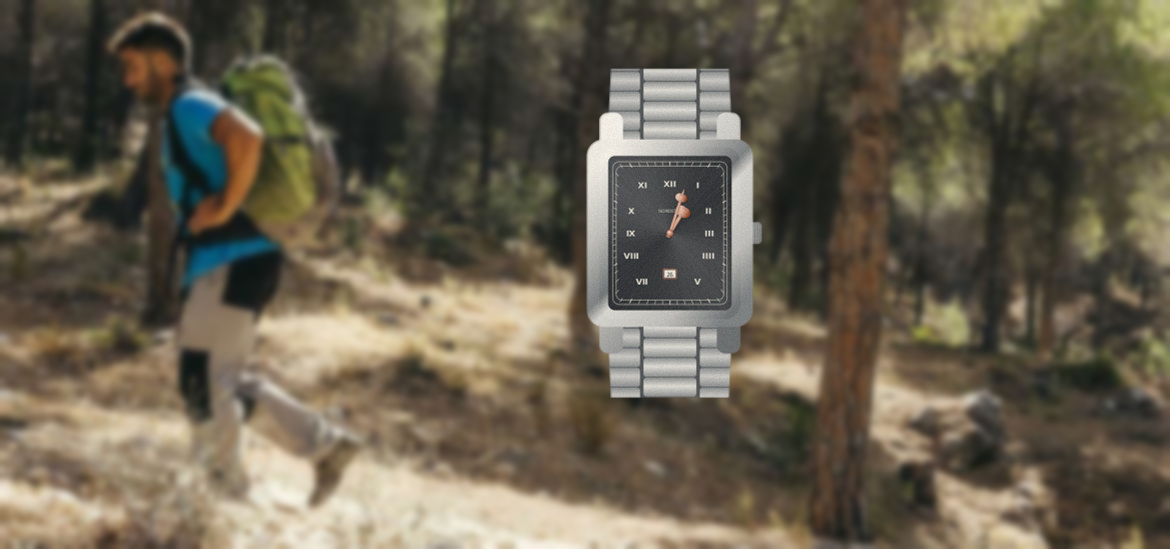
1:03
